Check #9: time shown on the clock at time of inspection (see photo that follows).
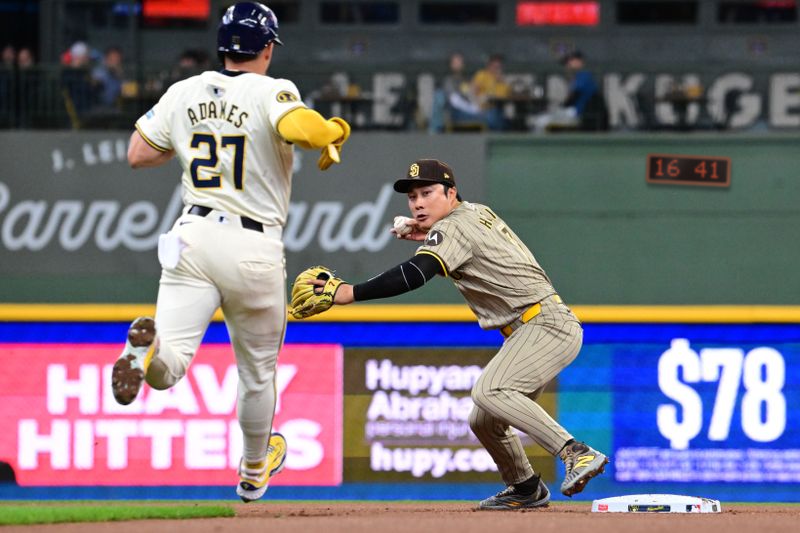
16:41
